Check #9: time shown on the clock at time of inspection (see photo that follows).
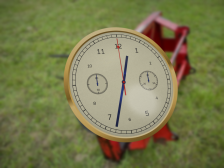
12:33
